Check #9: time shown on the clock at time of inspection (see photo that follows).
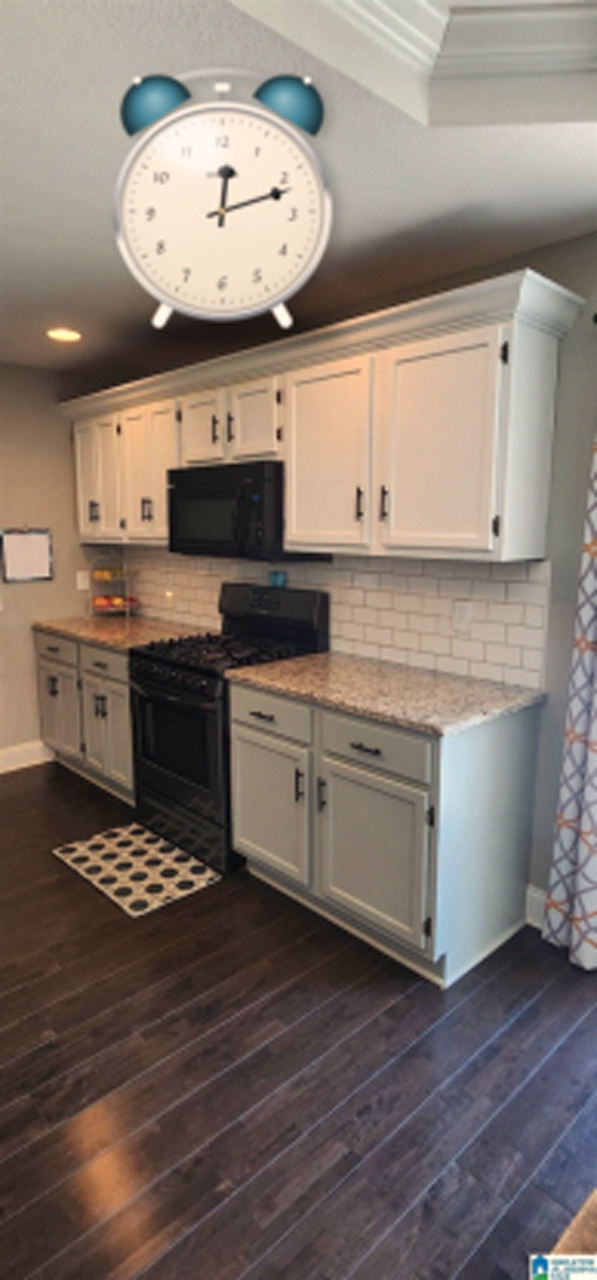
12:12
